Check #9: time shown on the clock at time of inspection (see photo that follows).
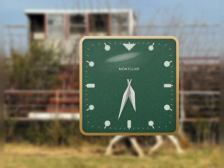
5:33
